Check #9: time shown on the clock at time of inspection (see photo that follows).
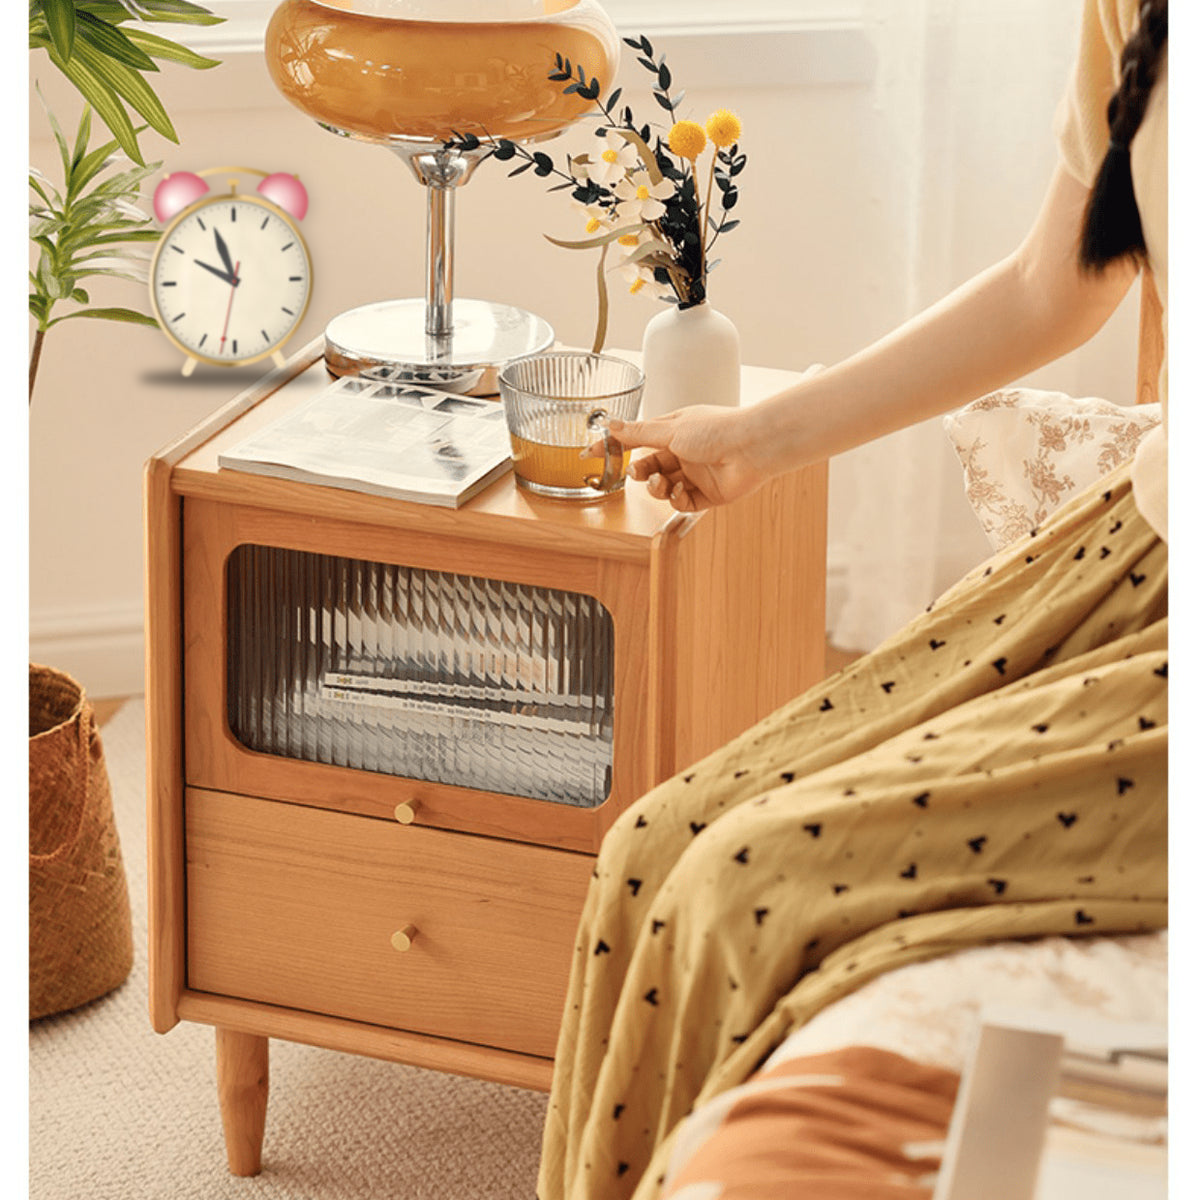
9:56:32
